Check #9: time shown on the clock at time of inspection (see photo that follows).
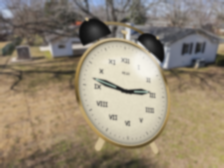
2:47
